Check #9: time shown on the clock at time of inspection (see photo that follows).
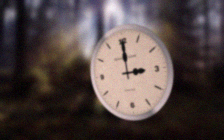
3:00
